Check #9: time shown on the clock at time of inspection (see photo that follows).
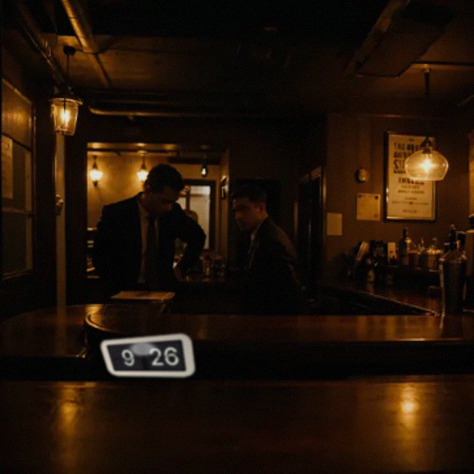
9:26
